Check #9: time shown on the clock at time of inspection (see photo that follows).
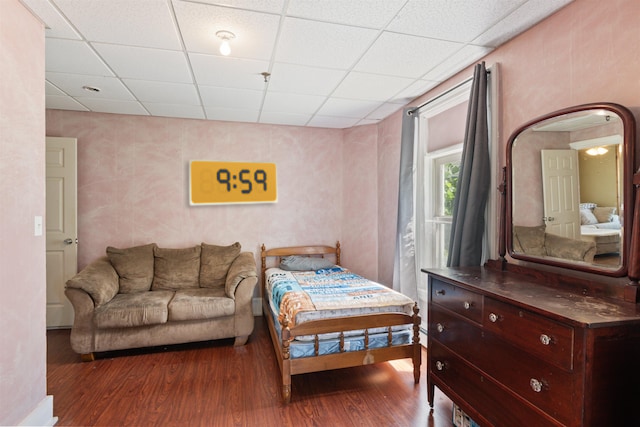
9:59
